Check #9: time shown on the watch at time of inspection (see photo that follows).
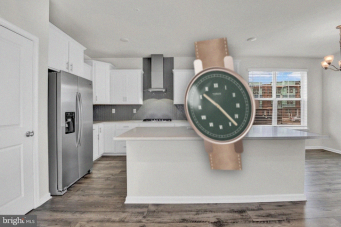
10:23
